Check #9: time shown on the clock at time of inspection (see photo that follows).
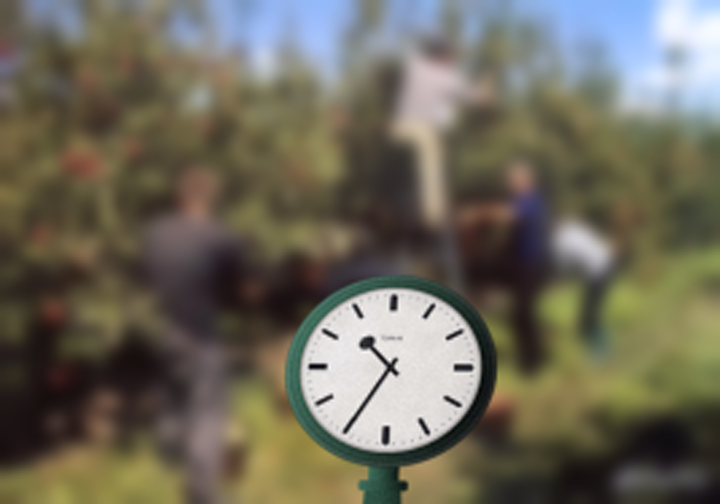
10:35
